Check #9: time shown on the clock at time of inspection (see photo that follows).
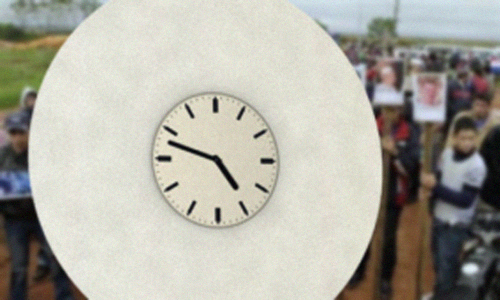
4:48
